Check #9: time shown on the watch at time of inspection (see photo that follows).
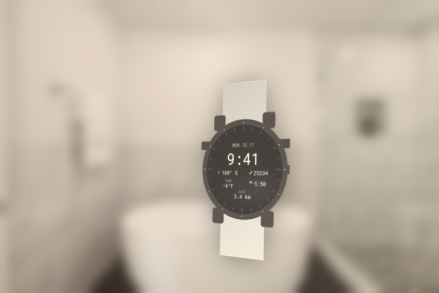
9:41
